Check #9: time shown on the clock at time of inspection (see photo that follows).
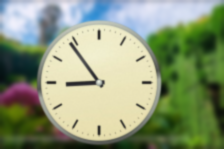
8:54
